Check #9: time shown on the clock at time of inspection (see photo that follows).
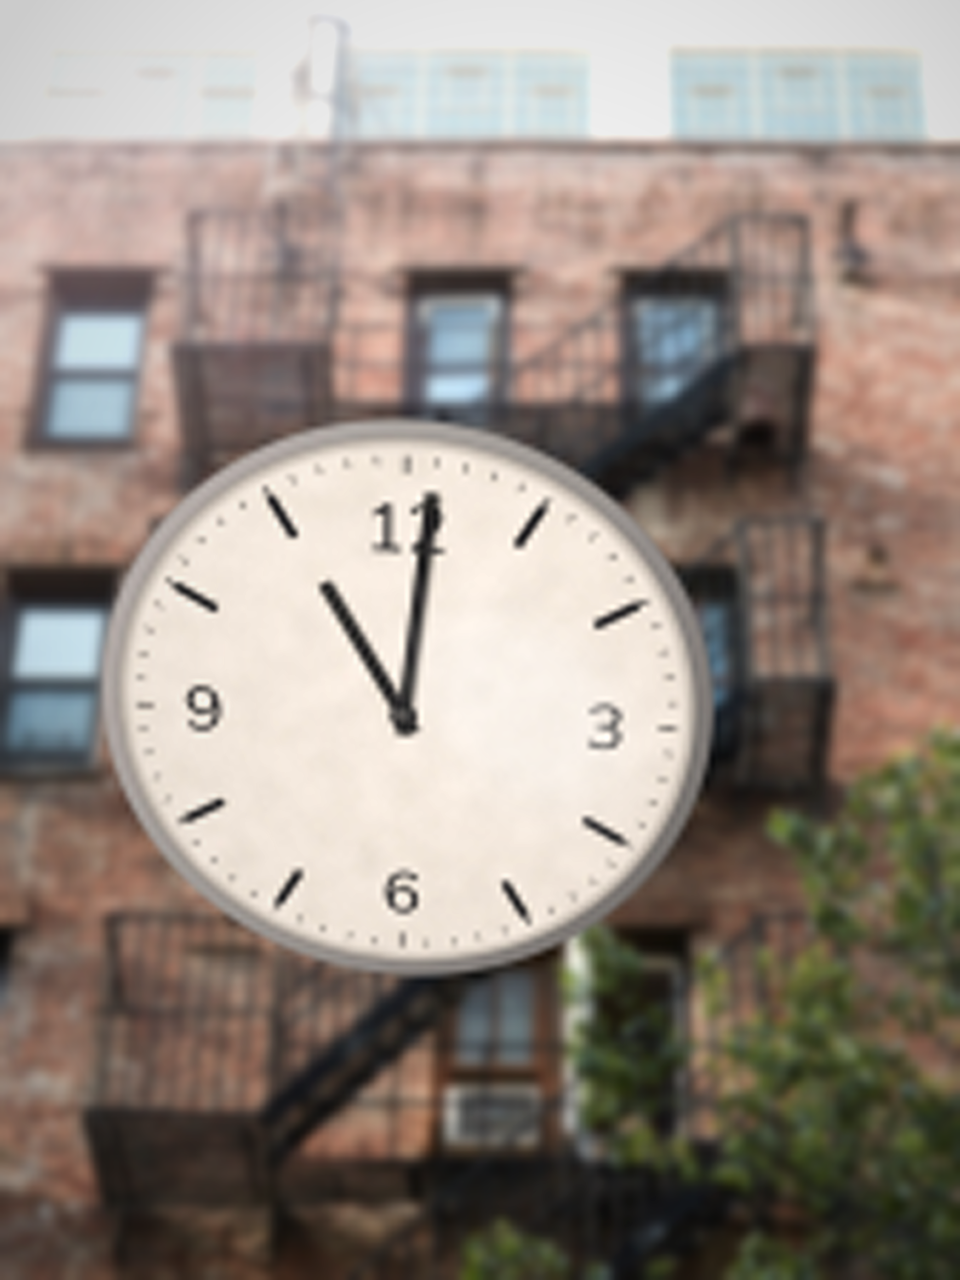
11:01
